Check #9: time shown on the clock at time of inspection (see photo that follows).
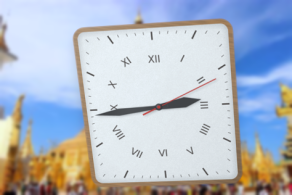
2:44:11
